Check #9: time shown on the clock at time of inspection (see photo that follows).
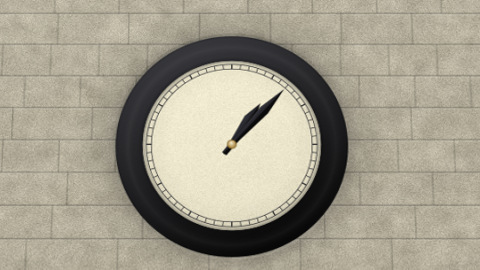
1:07
